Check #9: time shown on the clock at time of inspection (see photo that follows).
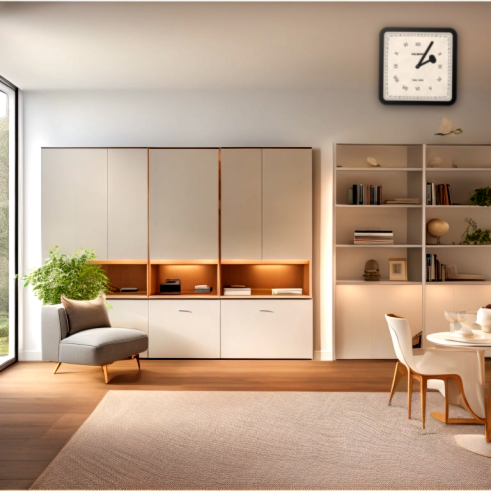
2:05
